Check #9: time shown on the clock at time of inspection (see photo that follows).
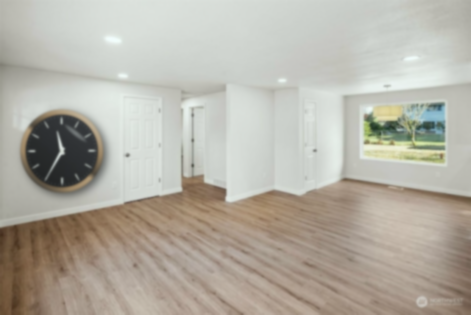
11:35
